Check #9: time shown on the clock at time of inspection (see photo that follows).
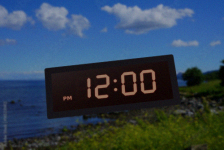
12:00
